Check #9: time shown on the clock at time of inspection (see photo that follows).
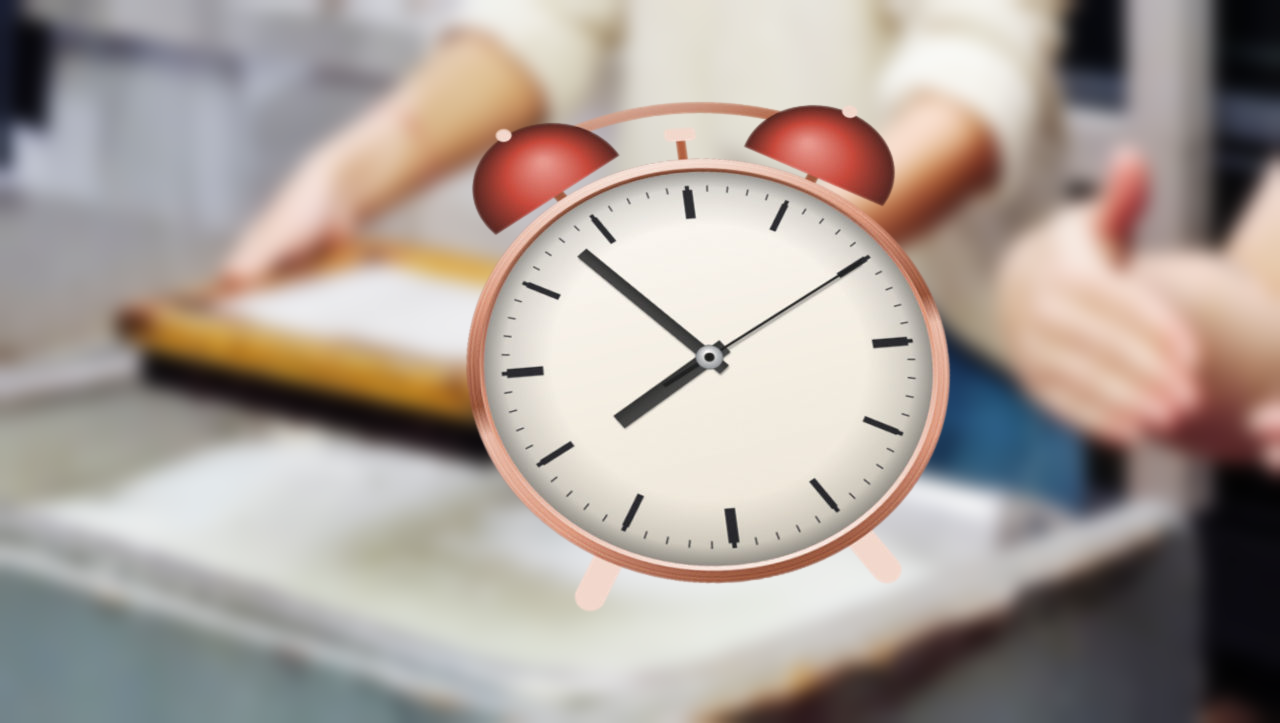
7:53:10
